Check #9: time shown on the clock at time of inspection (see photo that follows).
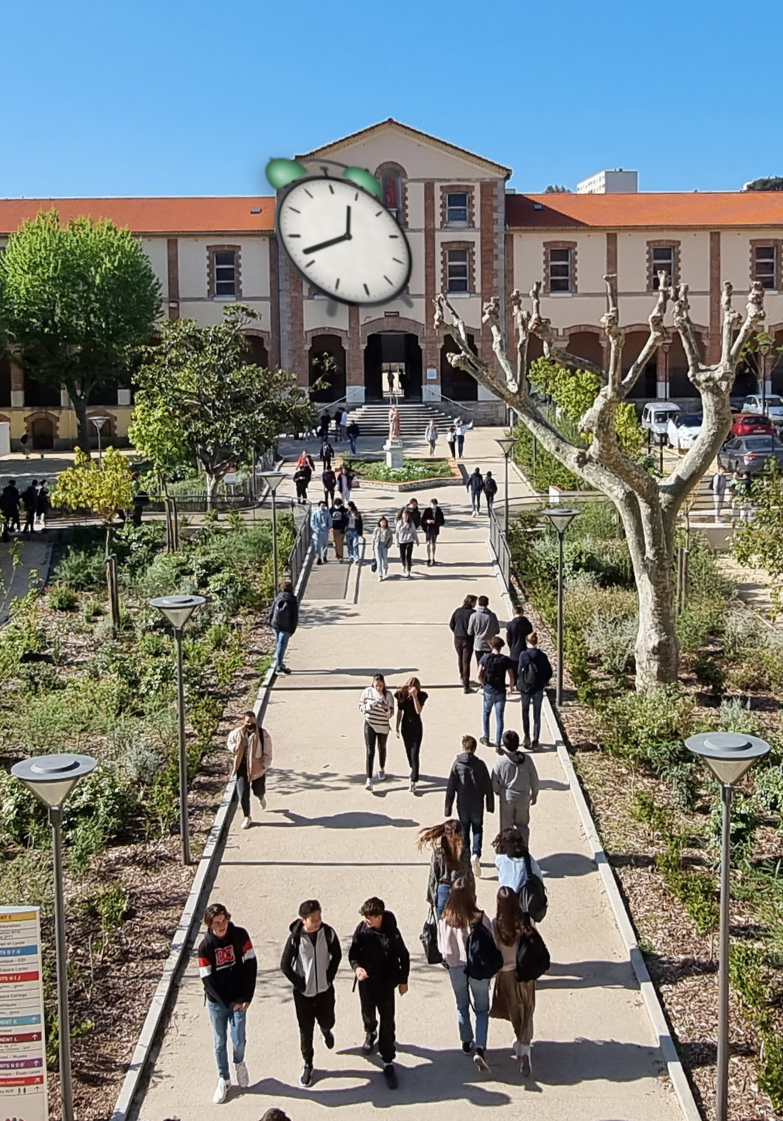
12:42
